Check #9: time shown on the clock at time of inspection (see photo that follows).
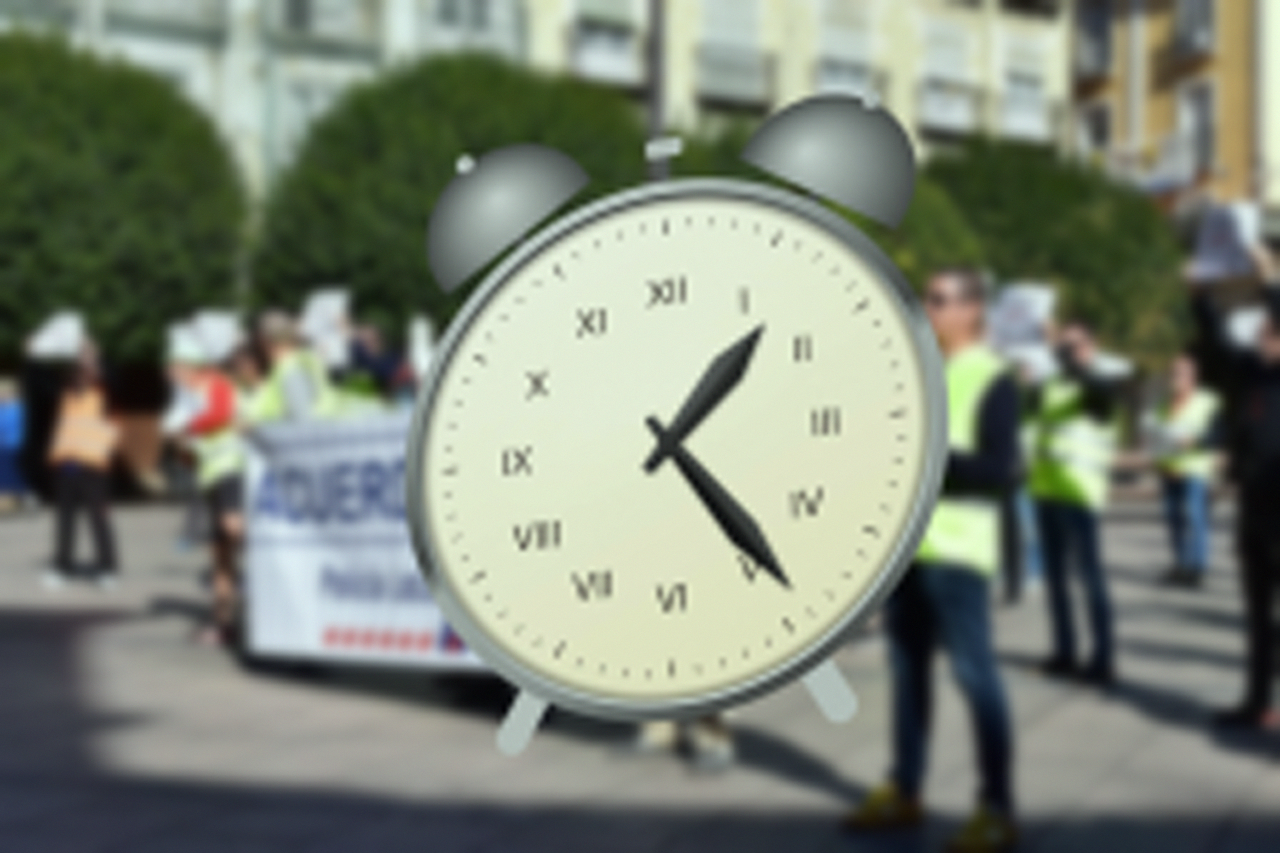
1:24
